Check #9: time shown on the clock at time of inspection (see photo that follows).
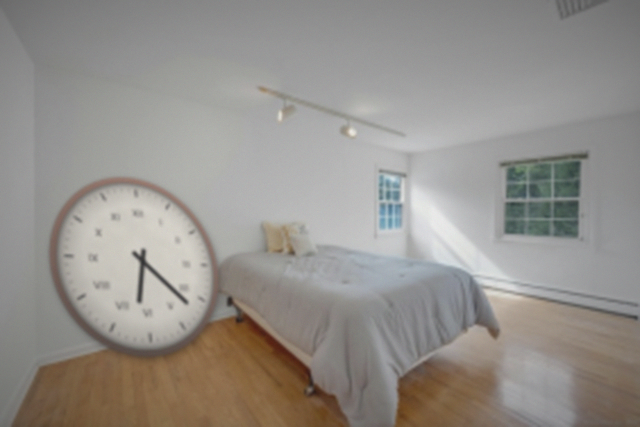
6:22
